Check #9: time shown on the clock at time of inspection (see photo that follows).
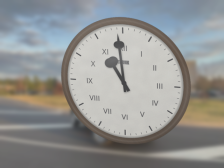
10:59
